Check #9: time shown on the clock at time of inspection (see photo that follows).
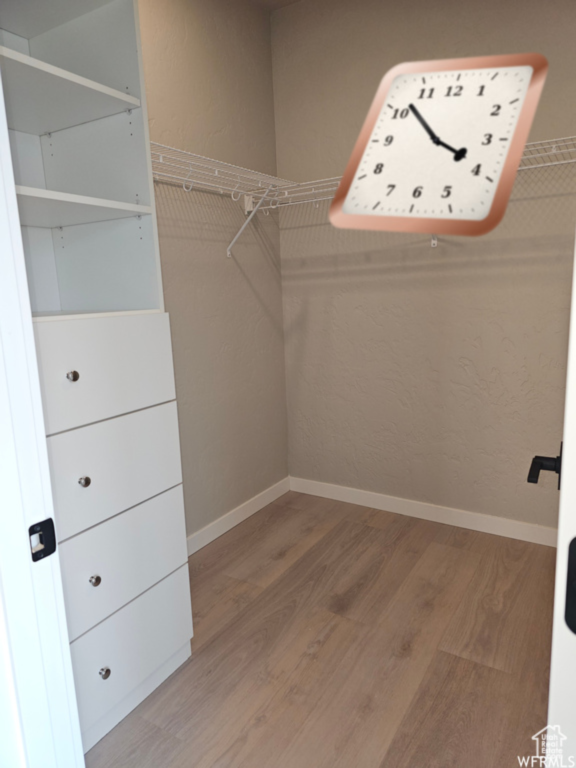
3:52
